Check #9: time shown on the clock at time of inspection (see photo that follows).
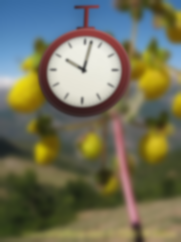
10:02
